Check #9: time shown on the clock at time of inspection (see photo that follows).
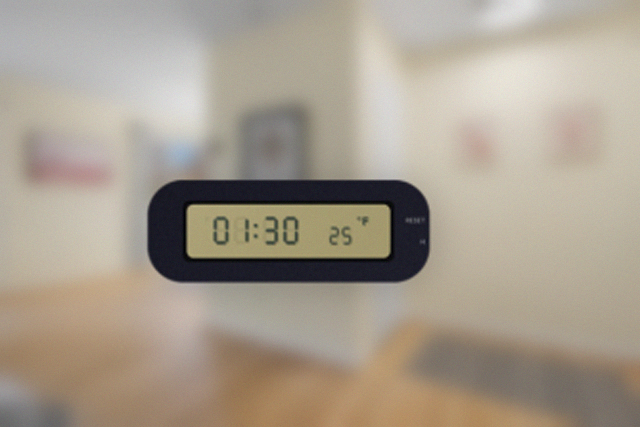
1:30
